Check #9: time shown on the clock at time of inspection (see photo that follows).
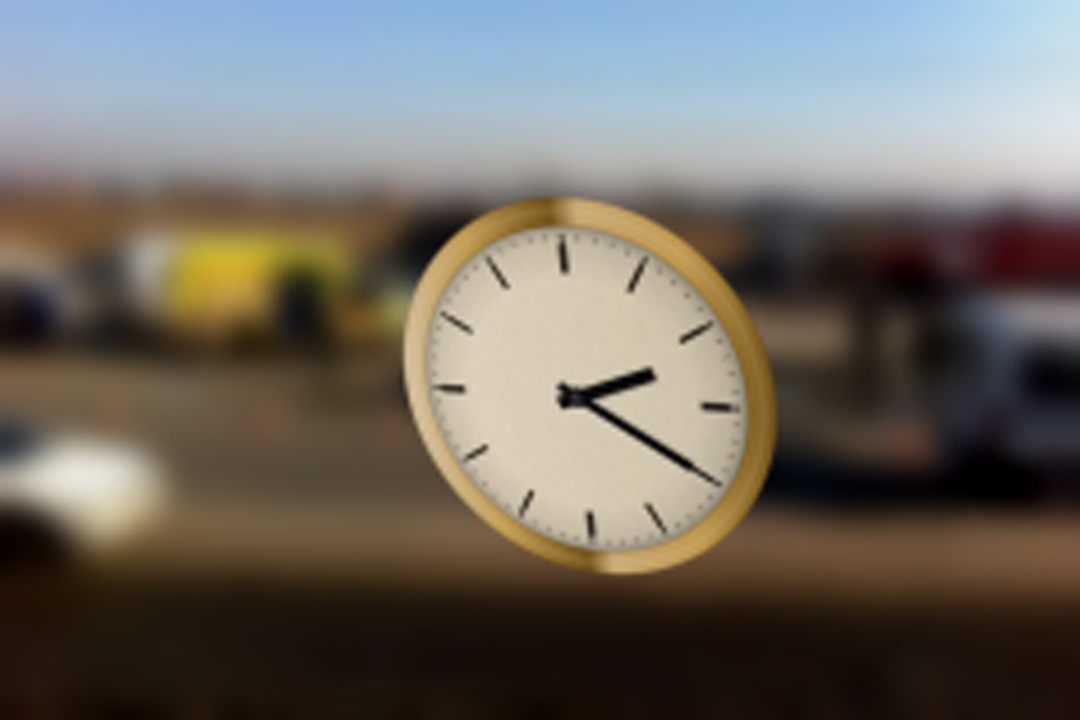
2:20
